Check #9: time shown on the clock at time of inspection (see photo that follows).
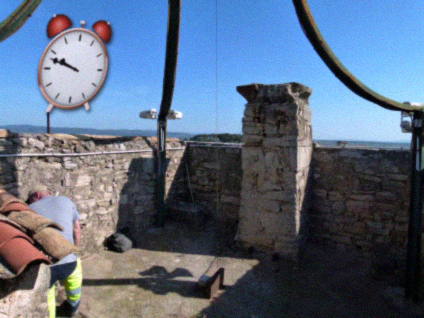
9:48
